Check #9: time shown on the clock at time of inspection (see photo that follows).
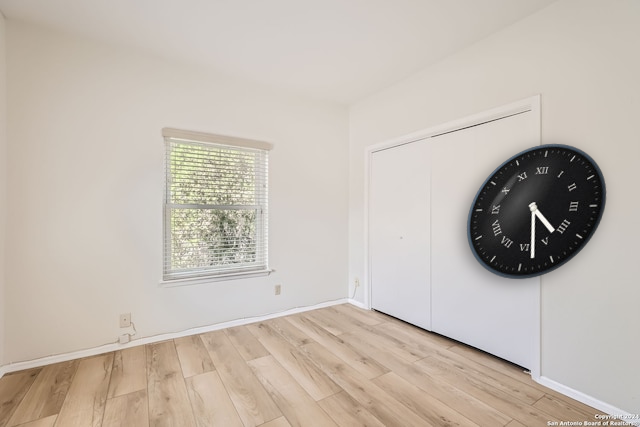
4:28
